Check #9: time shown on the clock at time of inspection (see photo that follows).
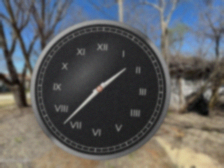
1:37
